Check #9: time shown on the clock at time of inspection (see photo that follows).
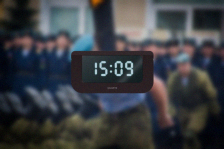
15:09
